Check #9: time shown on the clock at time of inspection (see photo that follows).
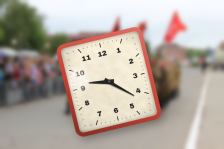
9:22
